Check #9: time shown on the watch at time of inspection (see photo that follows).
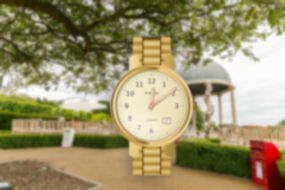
12:09
